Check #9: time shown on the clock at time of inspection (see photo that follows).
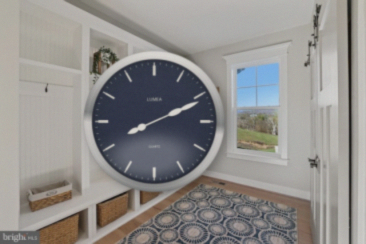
8:11
